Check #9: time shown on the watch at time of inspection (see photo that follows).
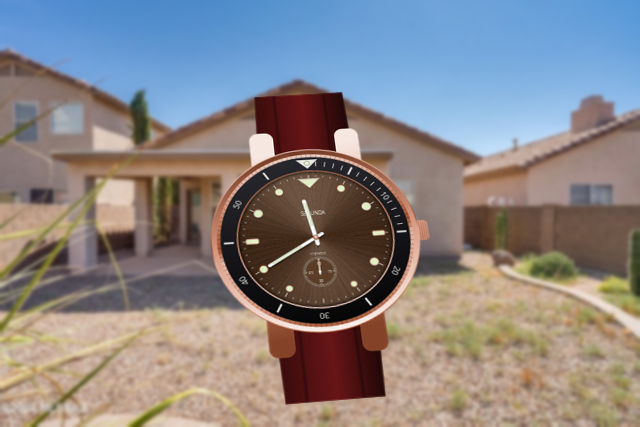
11:40
